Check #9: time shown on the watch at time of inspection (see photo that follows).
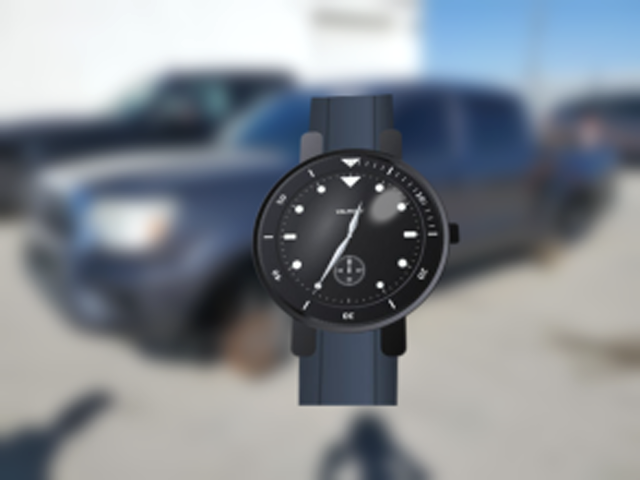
12:35
